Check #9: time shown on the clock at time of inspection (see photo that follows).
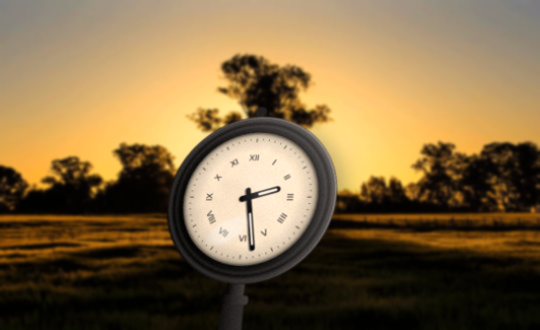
2:28
